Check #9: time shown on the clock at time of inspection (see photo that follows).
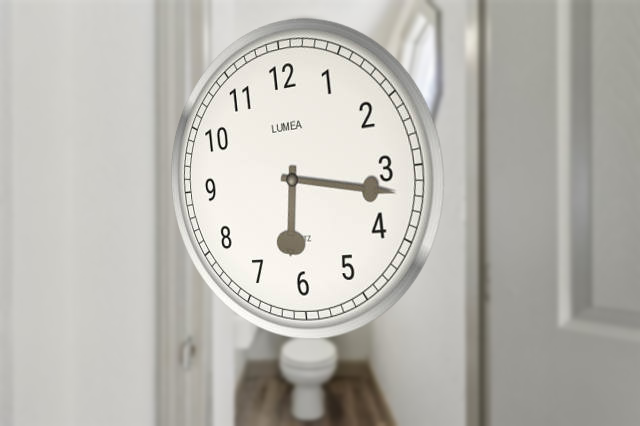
6:17
